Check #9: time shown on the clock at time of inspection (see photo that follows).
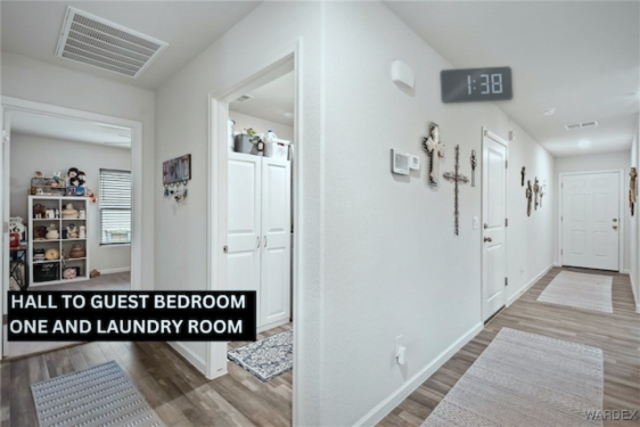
1:38
